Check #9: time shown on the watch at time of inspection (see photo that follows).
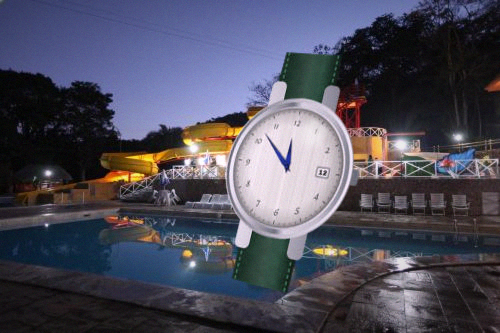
11:52
